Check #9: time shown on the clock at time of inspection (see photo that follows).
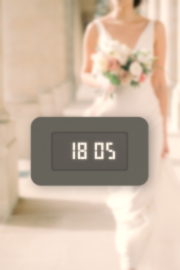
18:05
